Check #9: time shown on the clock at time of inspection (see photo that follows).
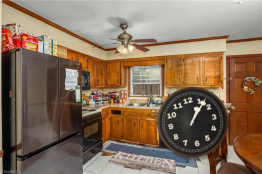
1:07
